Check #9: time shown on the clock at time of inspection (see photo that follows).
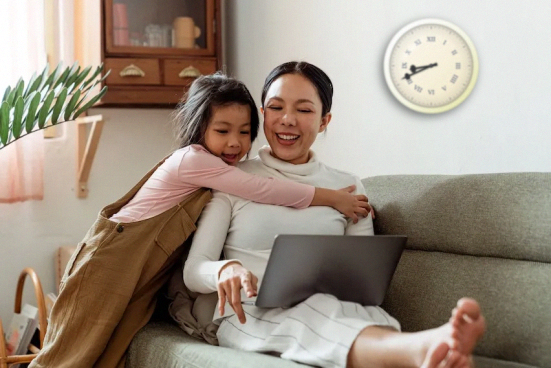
8:41
